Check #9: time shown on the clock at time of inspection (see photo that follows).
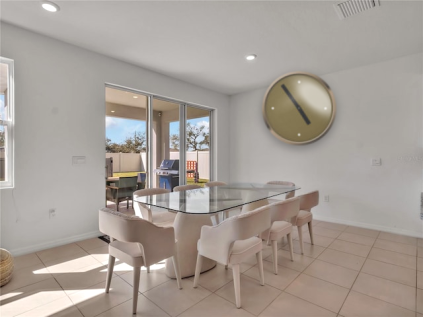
4:54
